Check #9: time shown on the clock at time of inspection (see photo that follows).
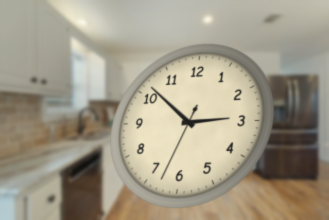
2:51:33
